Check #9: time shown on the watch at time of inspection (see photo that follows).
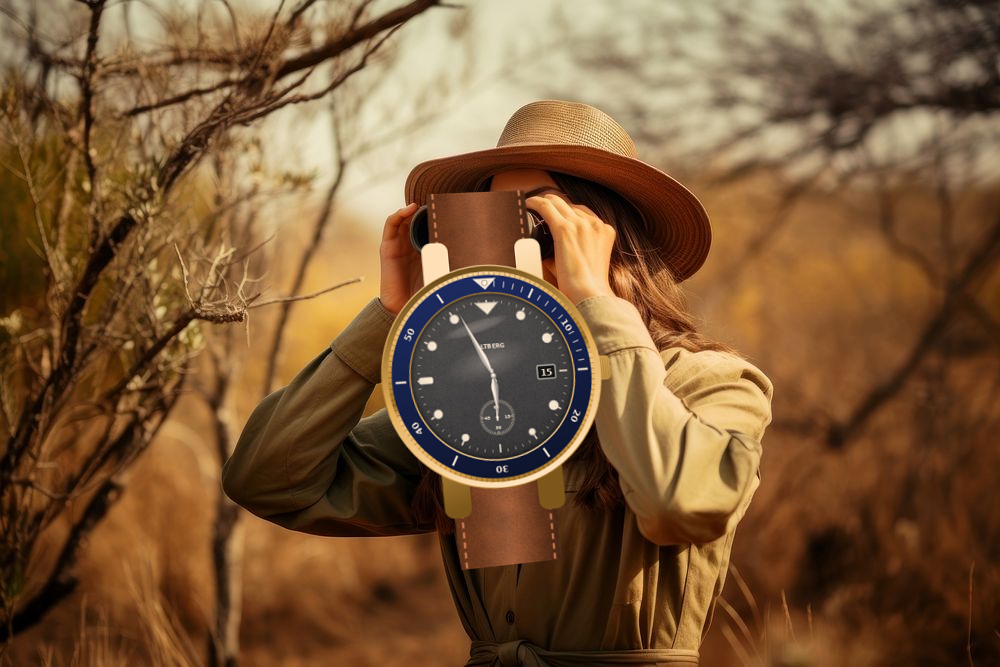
5:56
